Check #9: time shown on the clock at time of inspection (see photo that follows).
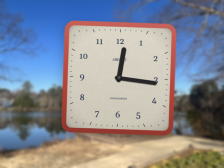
12:16
